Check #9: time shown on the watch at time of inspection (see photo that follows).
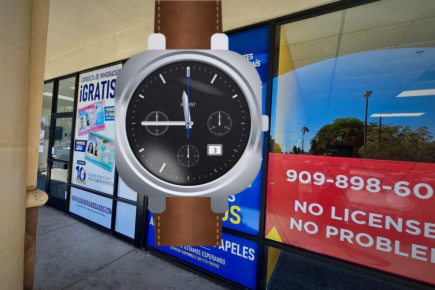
11:45
